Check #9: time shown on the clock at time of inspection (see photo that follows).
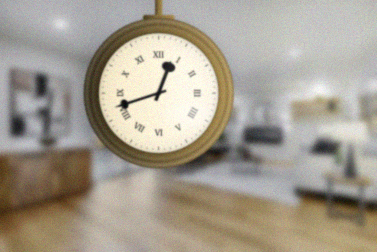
12:42
